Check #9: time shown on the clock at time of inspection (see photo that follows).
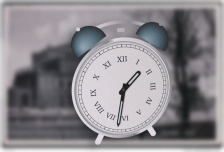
1:32
